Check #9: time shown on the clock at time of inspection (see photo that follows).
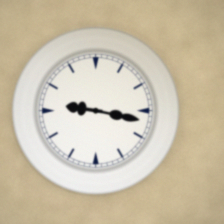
9:17
